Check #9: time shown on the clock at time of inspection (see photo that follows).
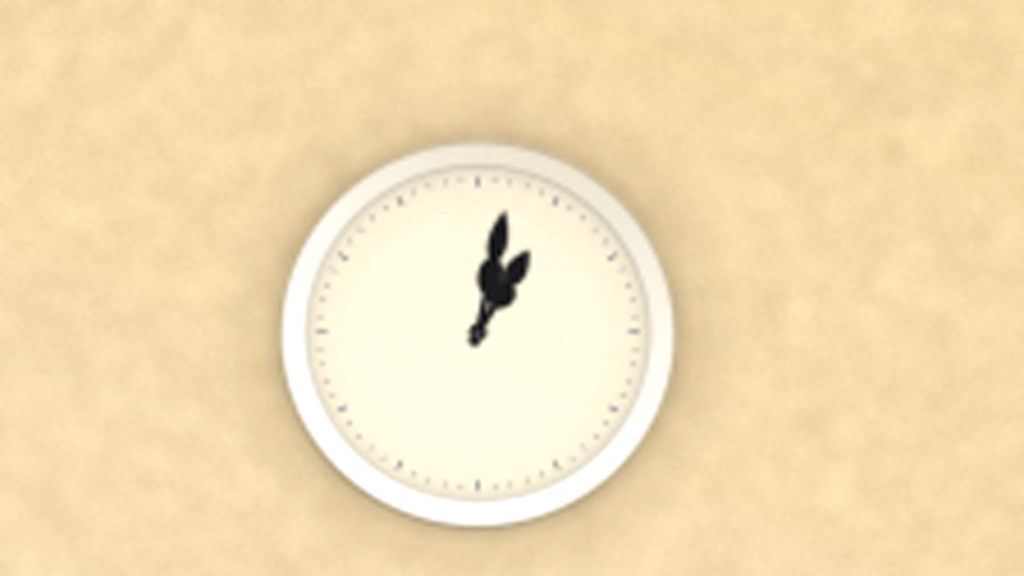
1:02
